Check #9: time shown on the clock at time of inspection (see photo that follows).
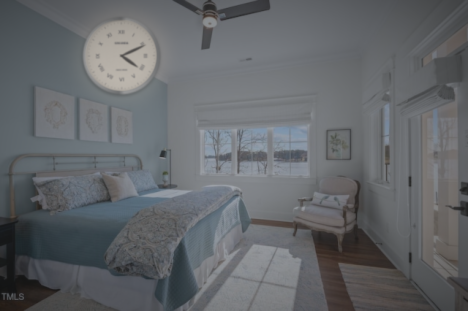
4:11
